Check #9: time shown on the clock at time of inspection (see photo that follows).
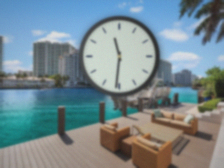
11:31
